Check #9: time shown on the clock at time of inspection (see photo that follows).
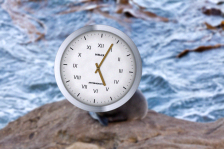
5:04
